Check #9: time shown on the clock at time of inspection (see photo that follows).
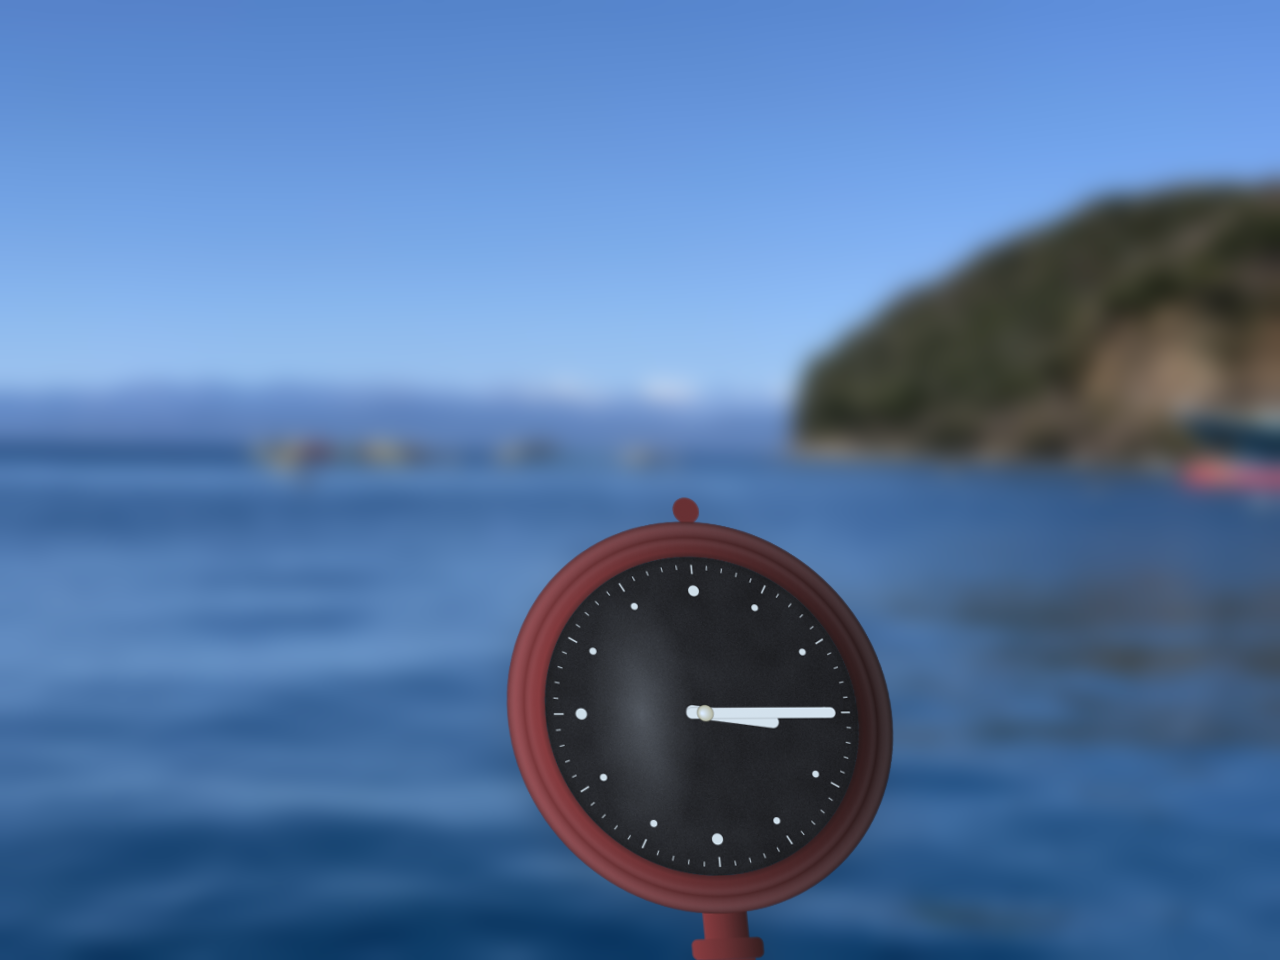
3:15
